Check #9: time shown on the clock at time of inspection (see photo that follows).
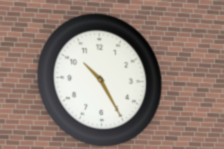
10:25
